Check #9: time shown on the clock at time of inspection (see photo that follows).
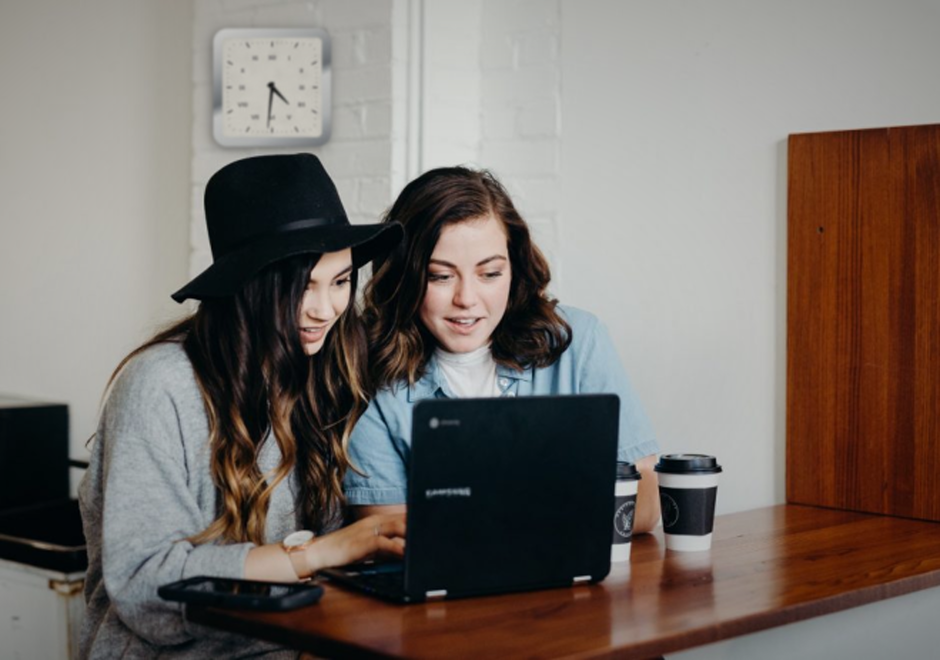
4:31
